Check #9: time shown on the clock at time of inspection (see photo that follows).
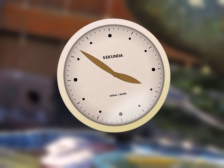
3:52
